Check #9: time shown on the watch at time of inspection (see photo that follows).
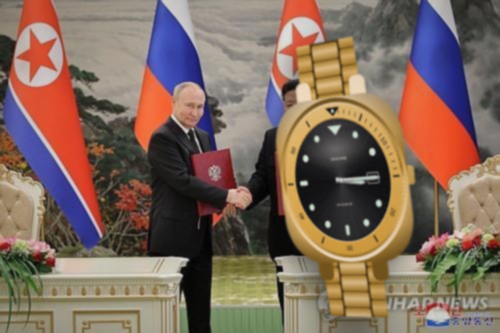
3:15
